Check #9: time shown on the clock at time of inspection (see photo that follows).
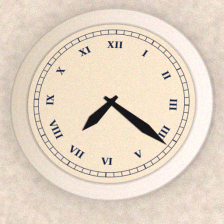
7:21
